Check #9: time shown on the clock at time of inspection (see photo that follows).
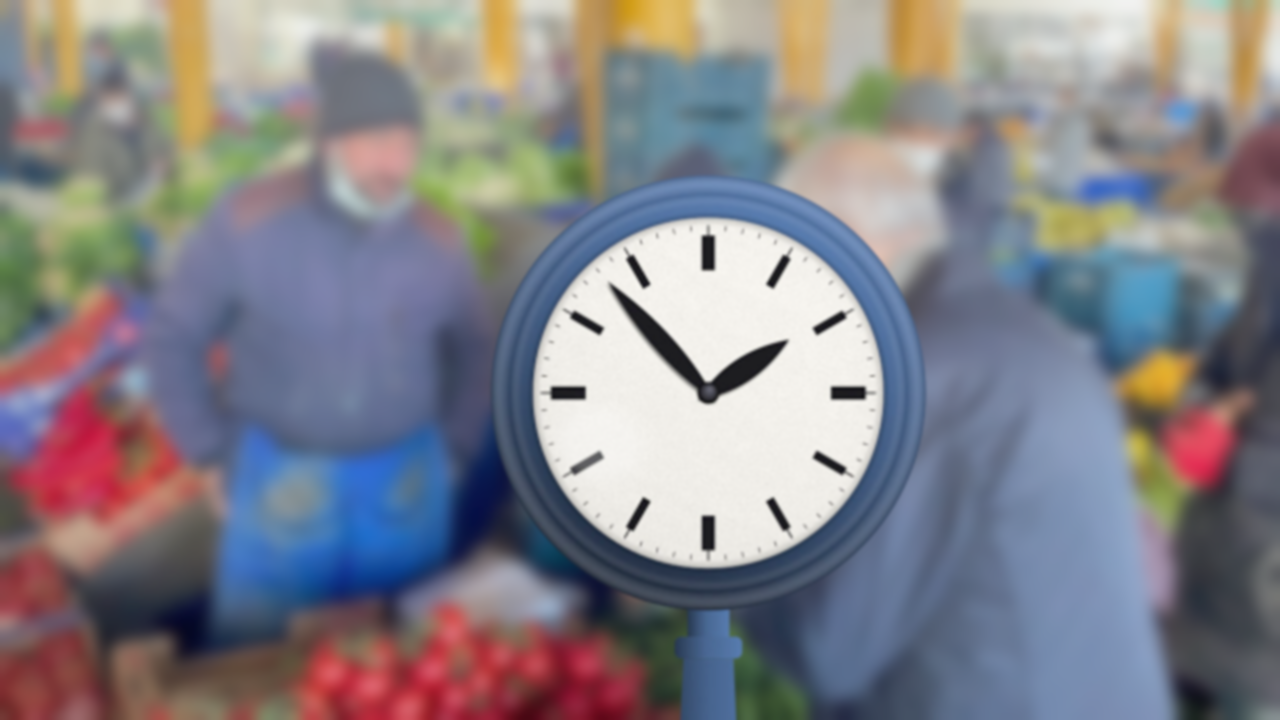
1:53
